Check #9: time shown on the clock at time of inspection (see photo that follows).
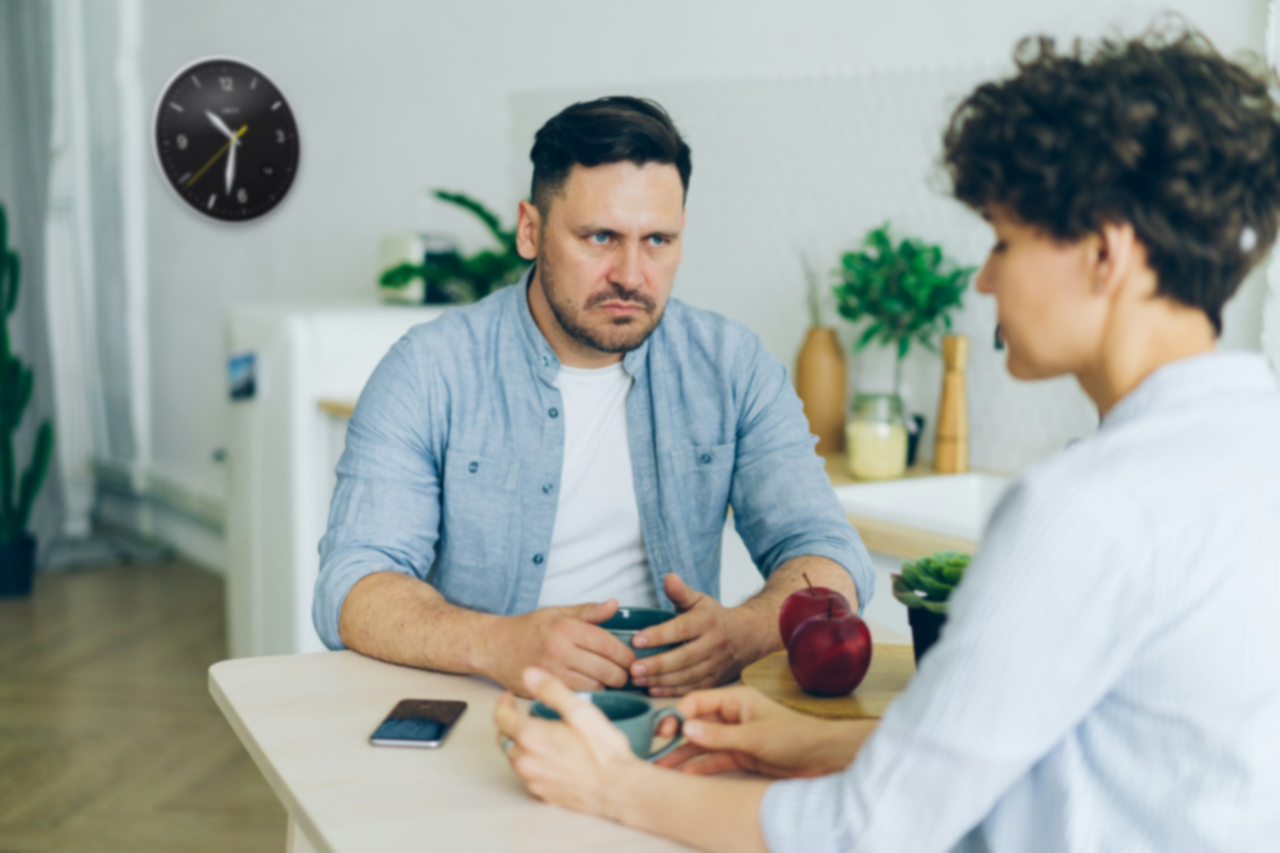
10:32:39
